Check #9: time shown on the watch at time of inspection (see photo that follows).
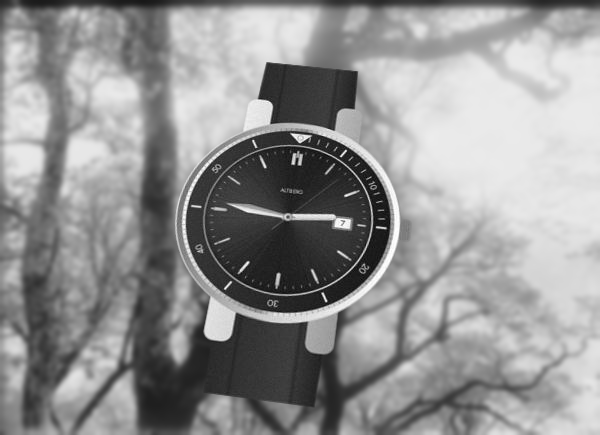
2:46:07
